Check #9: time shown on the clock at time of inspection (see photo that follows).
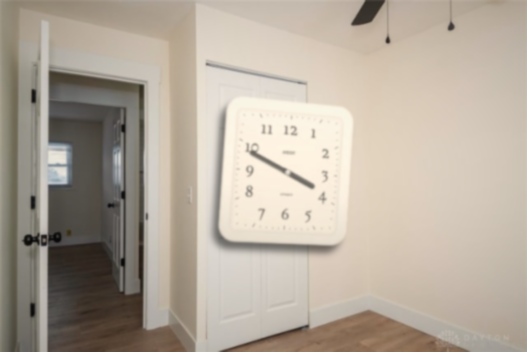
3:49
